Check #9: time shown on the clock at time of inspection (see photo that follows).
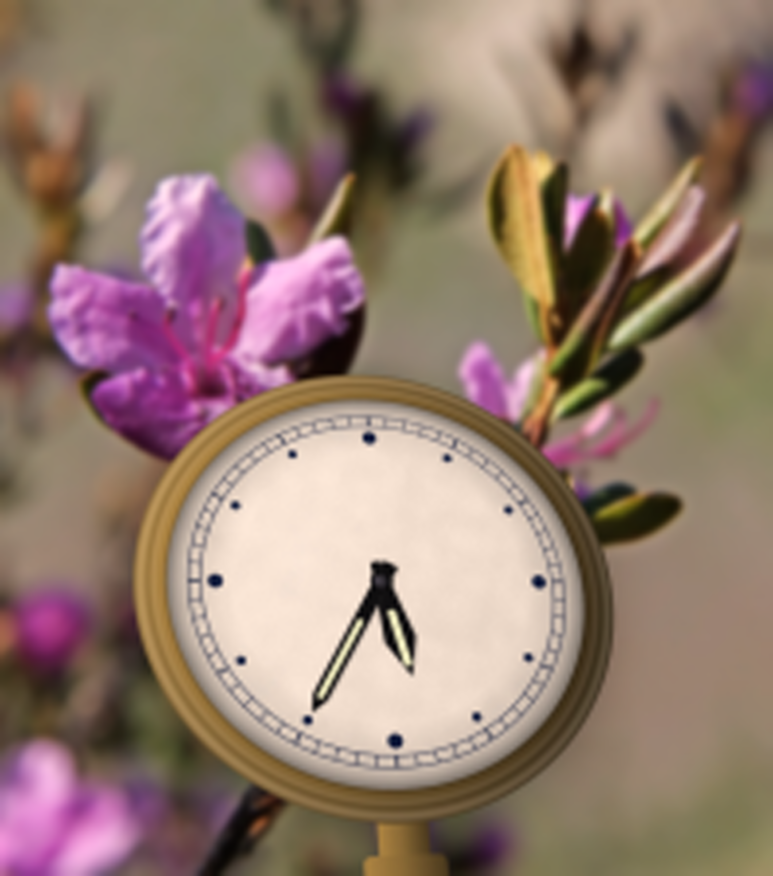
5:35
